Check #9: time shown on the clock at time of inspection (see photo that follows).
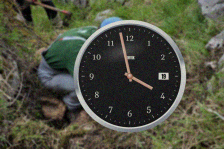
3:58
